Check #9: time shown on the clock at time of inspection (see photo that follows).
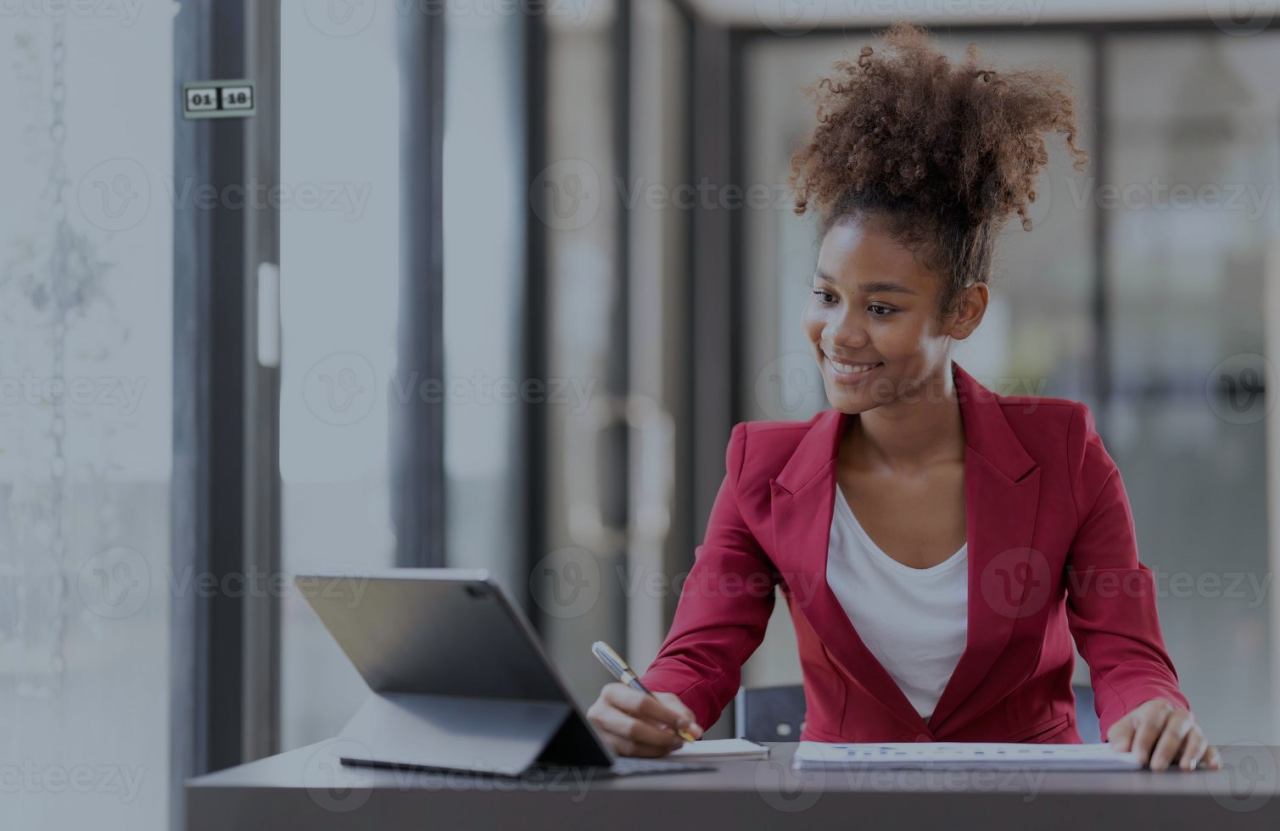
1:18
